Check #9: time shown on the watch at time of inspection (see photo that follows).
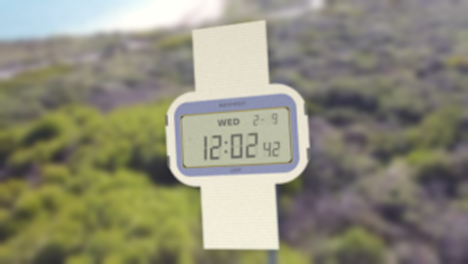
12:02:42
